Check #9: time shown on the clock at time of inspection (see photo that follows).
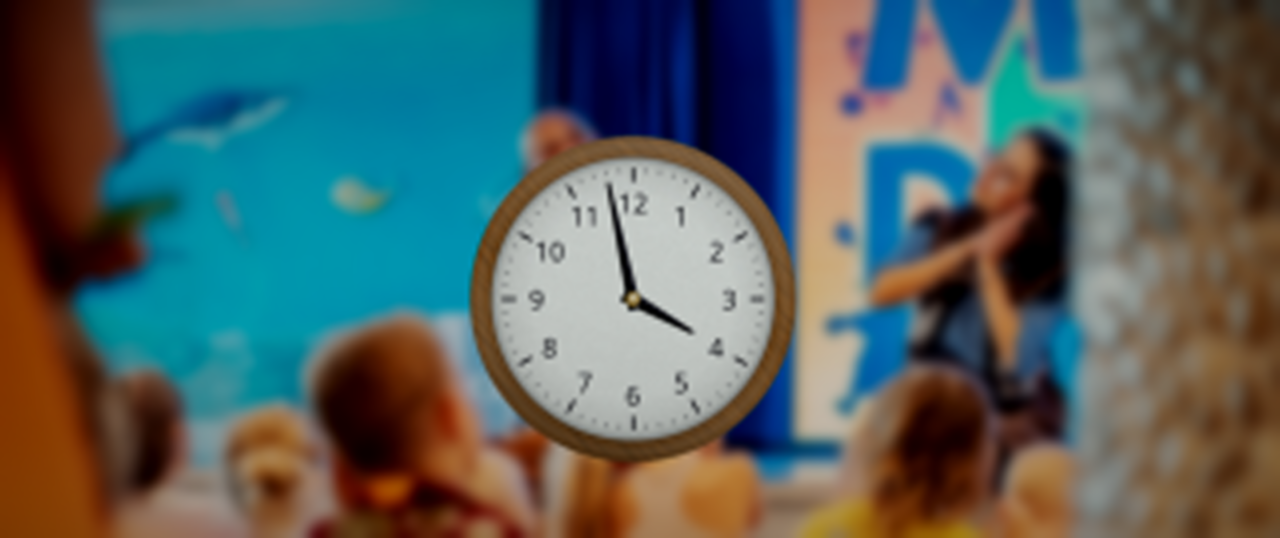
3:58
